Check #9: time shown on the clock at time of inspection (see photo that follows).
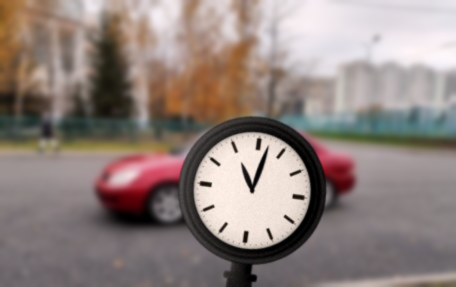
11:02
